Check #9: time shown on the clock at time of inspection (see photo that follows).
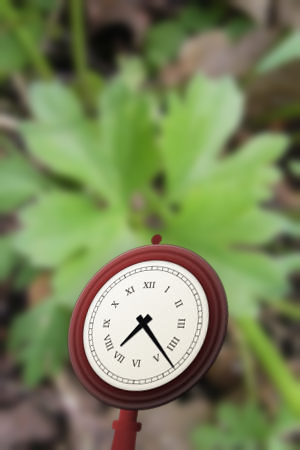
7:23
